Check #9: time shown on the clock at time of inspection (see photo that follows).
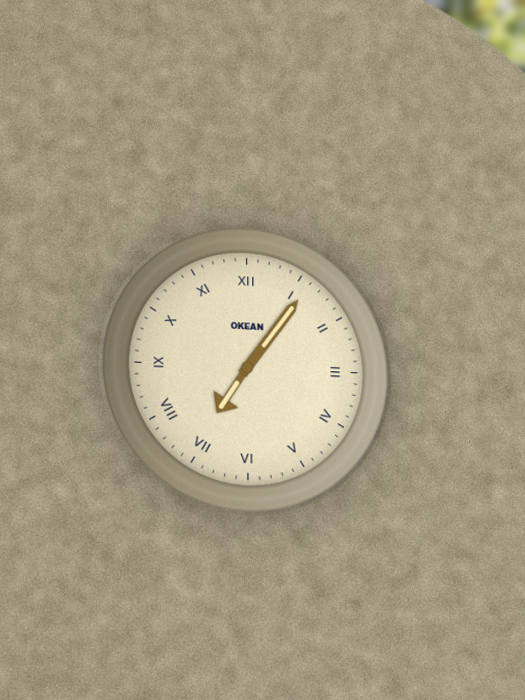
7:06
